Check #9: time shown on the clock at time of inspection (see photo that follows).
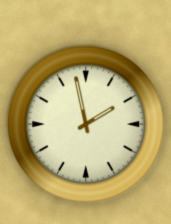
1:58
